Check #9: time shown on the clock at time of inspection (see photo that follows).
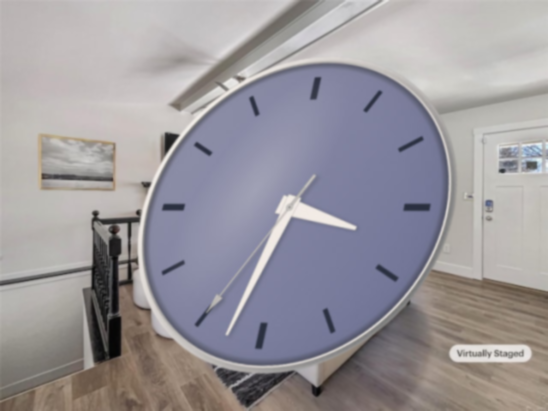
3:32:35
